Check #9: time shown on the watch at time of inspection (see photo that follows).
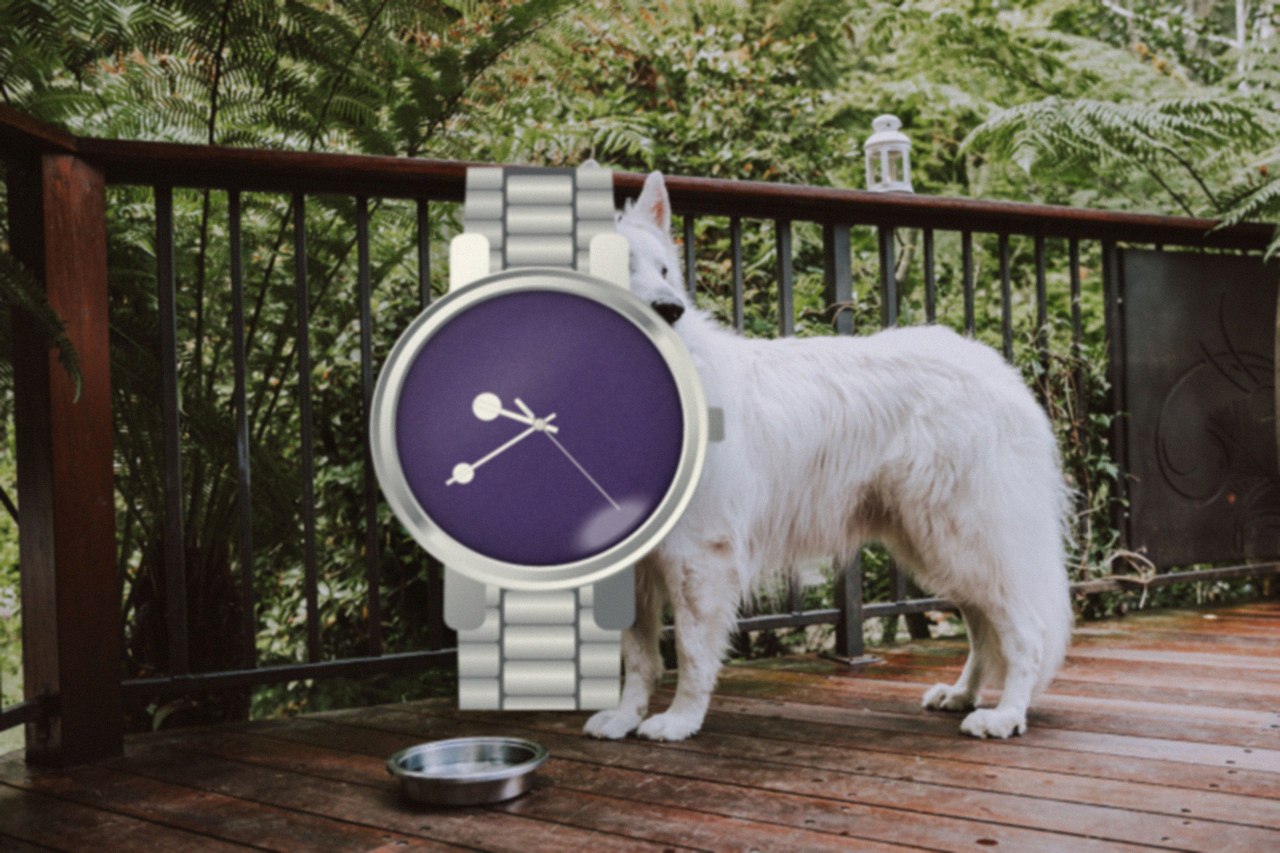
9:39:23
